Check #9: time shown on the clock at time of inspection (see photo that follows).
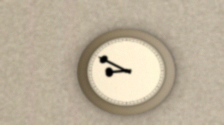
8:50
